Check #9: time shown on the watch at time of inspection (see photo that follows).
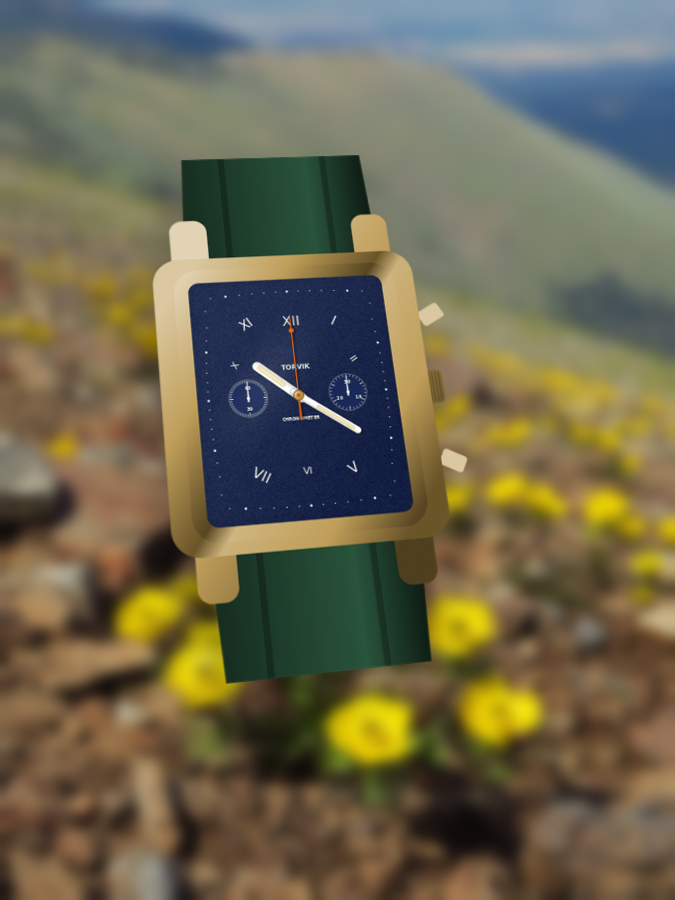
10:21
